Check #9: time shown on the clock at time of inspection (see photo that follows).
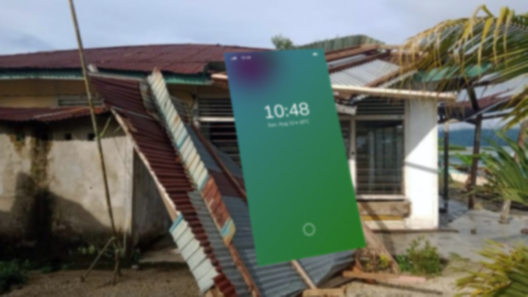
10:48
